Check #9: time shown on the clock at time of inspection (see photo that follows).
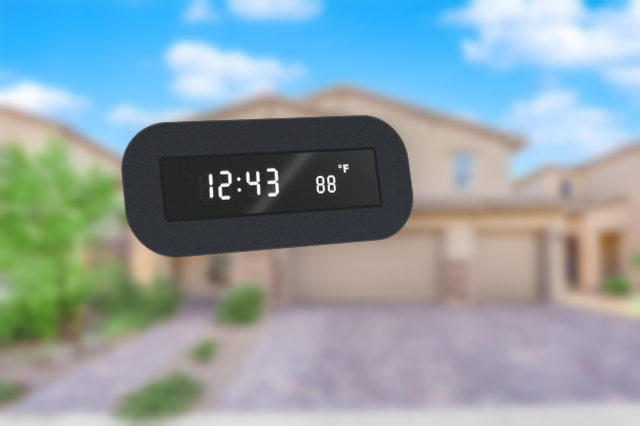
12:43
